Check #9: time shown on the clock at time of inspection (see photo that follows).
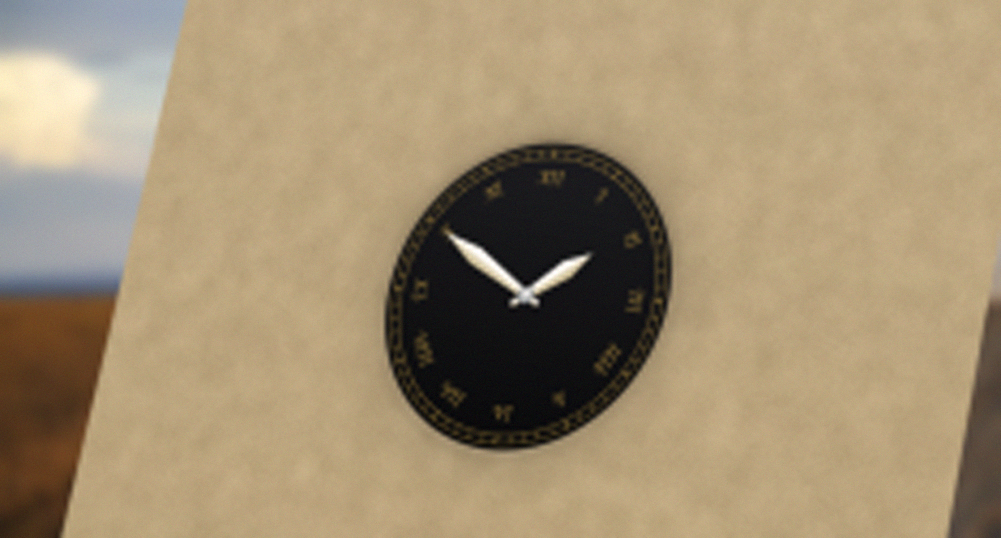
1:50
